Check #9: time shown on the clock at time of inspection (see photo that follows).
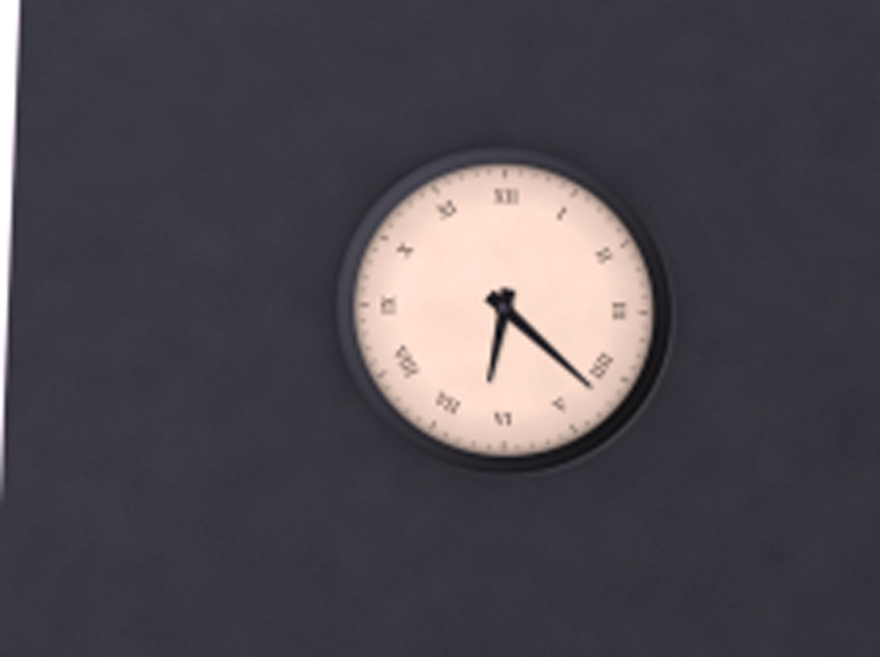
6:22
